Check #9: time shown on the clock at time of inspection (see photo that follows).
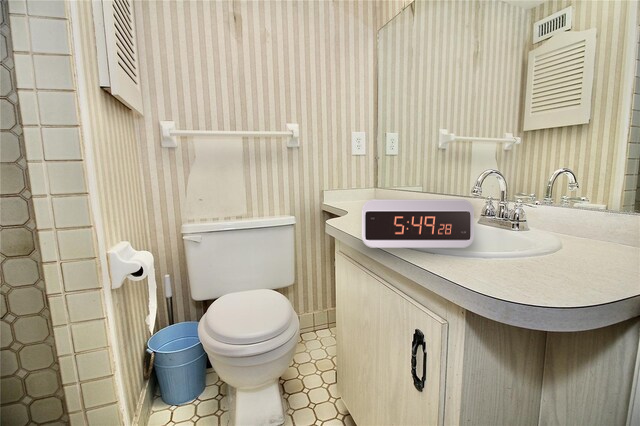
5:49:28
